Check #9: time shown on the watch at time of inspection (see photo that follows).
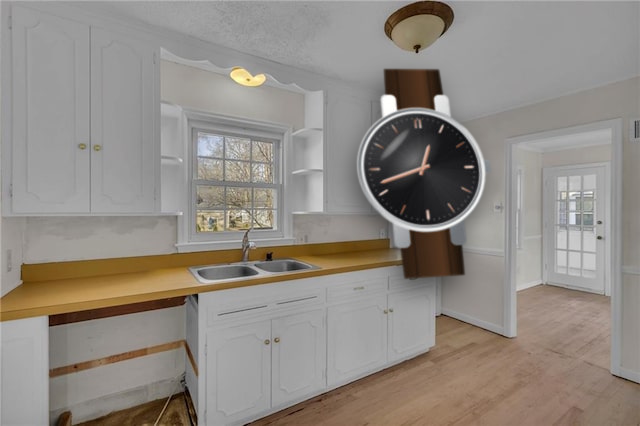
12:42
